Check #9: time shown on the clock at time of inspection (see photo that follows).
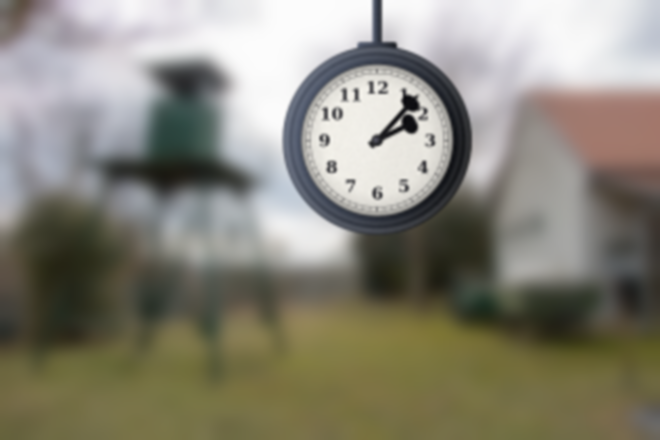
2:07
